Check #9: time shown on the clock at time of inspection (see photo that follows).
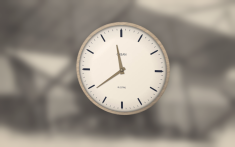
11:39
